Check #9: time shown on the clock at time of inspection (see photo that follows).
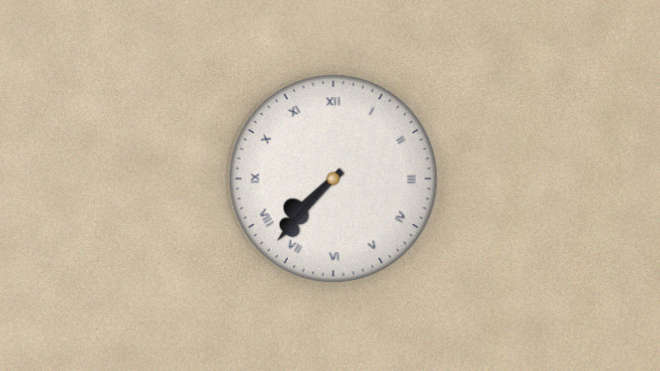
7:37
